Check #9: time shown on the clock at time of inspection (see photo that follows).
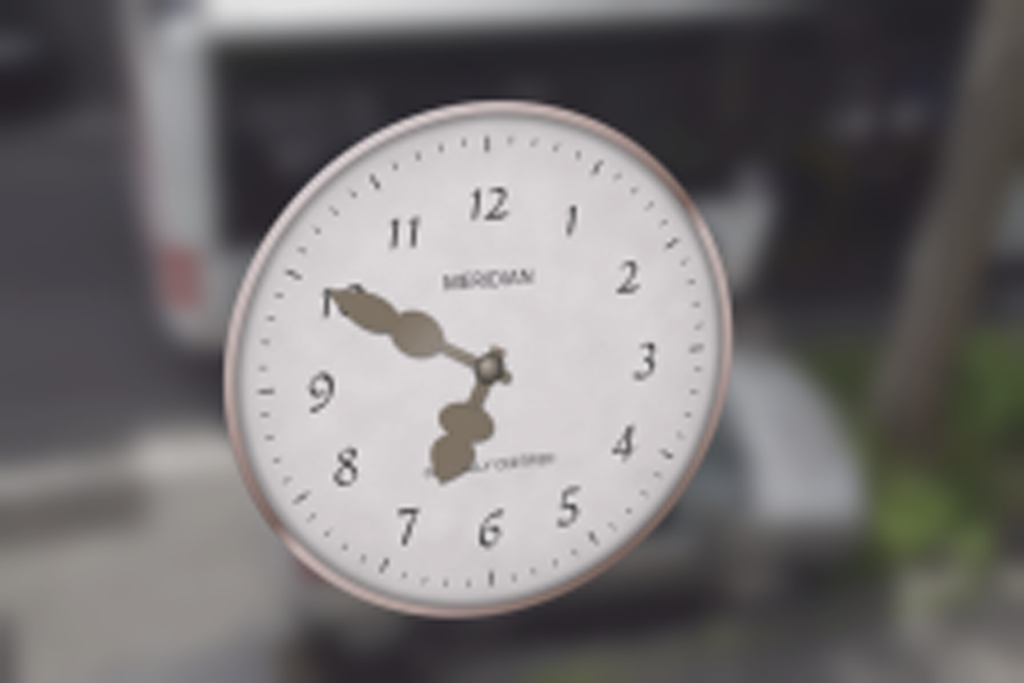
6:50
